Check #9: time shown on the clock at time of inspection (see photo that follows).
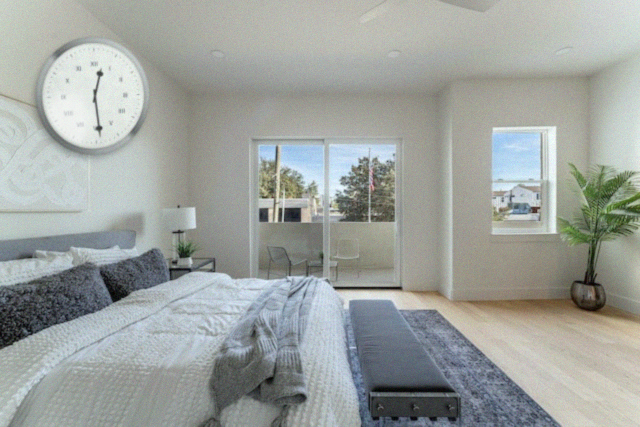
12:29
